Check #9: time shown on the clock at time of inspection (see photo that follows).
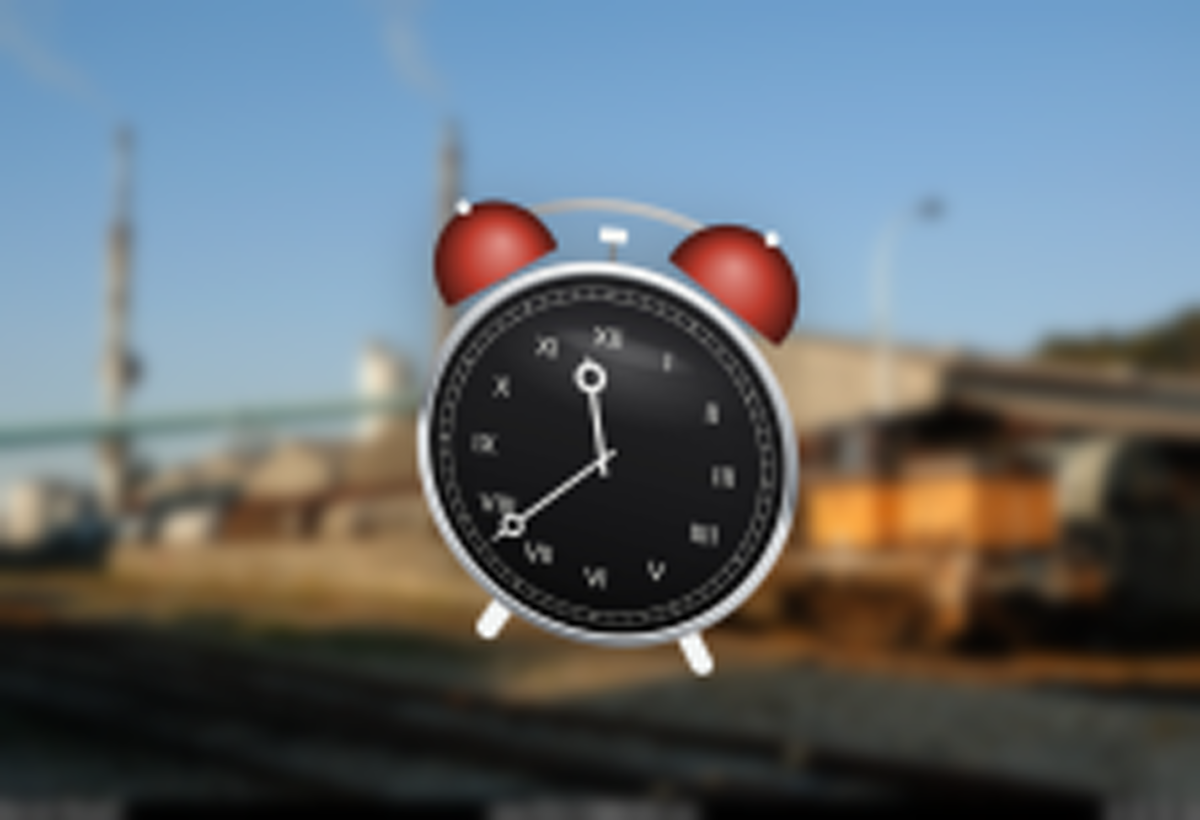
11:38
